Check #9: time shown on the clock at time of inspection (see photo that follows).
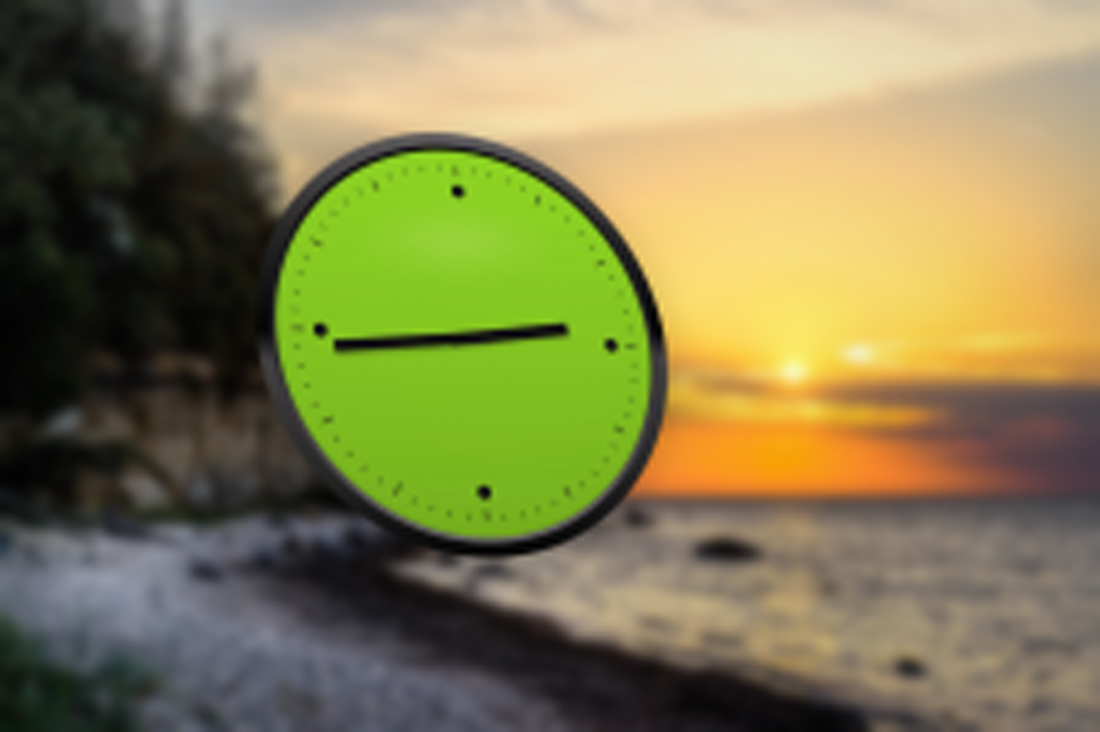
2:44
